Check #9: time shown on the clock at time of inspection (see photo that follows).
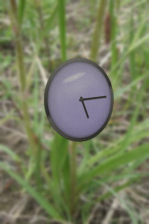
5:14
